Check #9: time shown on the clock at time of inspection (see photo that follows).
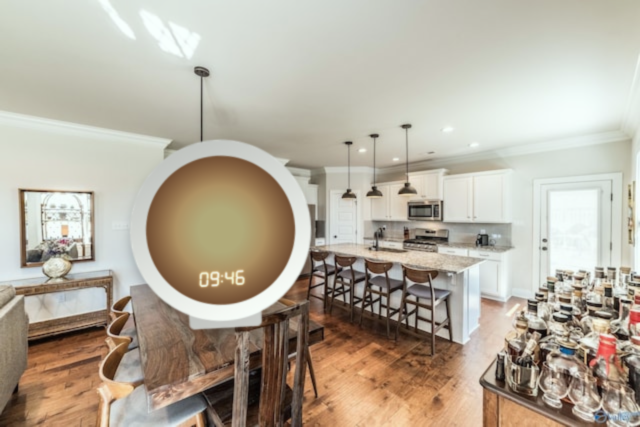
9:46
